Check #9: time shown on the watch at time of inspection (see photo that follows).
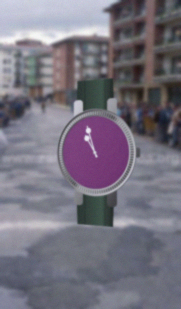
10:57
